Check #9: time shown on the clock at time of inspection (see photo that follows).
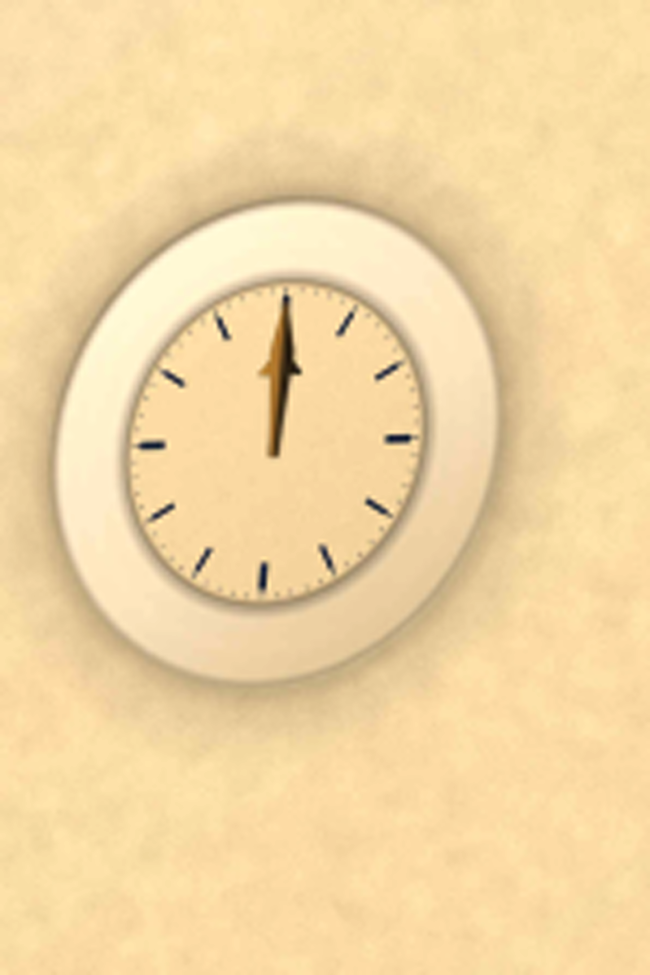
12:00
